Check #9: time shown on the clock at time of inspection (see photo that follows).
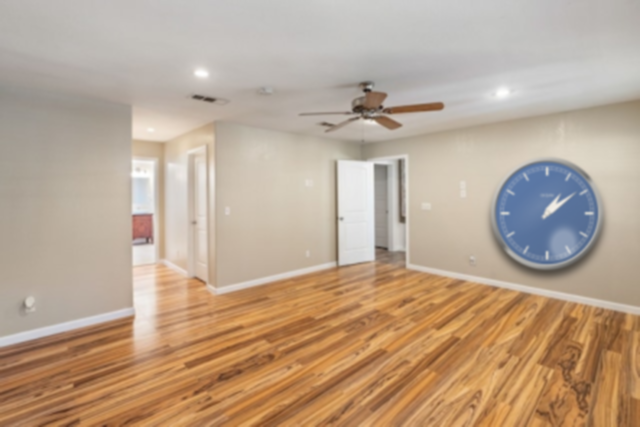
1:09
